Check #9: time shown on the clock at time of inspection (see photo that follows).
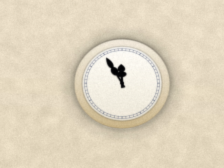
11:55
